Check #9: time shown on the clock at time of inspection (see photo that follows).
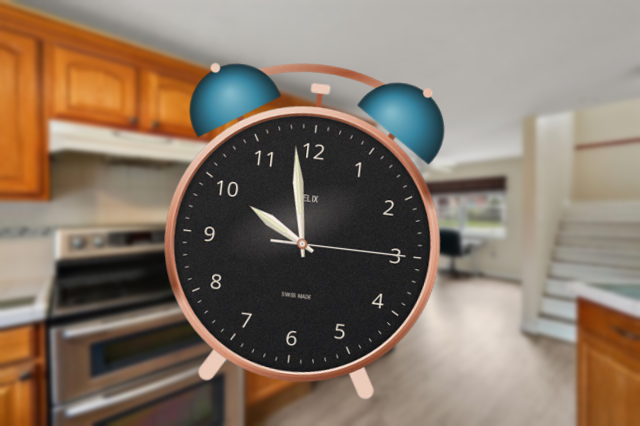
9:58:15
